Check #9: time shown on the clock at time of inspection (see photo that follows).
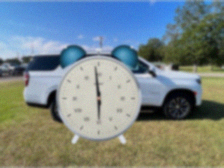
5:59
